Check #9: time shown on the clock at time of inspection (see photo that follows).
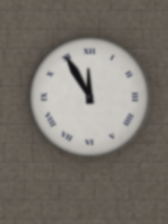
11:55
